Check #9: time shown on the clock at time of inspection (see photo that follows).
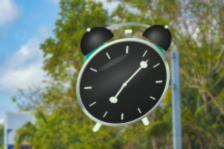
7:07
